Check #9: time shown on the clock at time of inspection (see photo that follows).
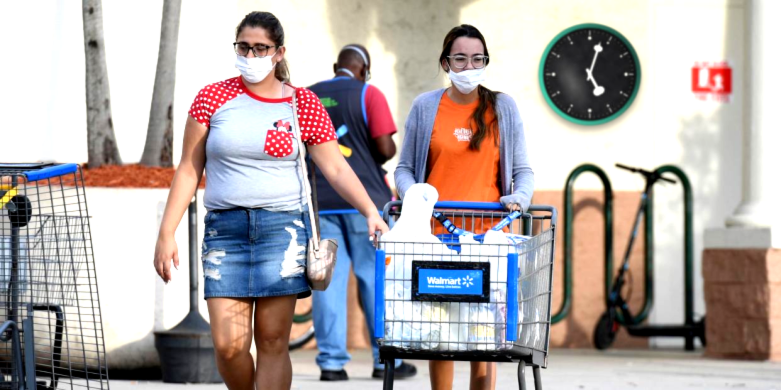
5:03
